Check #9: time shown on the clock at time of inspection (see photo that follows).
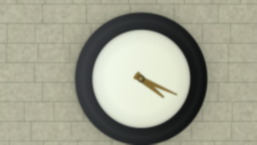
4:19
